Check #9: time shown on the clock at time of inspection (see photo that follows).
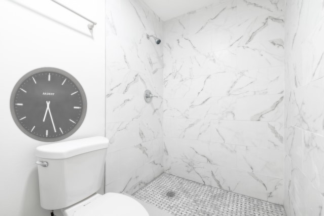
6:27
